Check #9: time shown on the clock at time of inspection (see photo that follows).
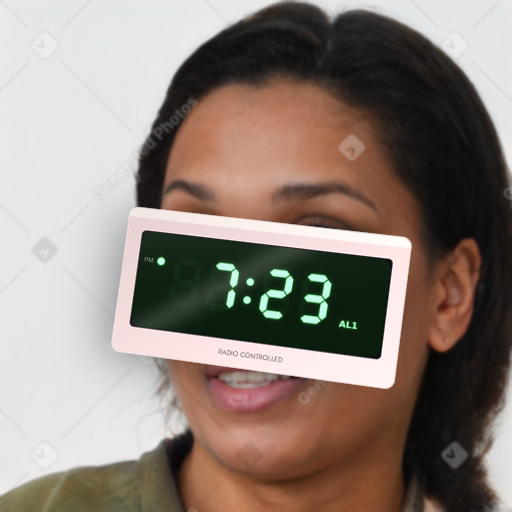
7:23
